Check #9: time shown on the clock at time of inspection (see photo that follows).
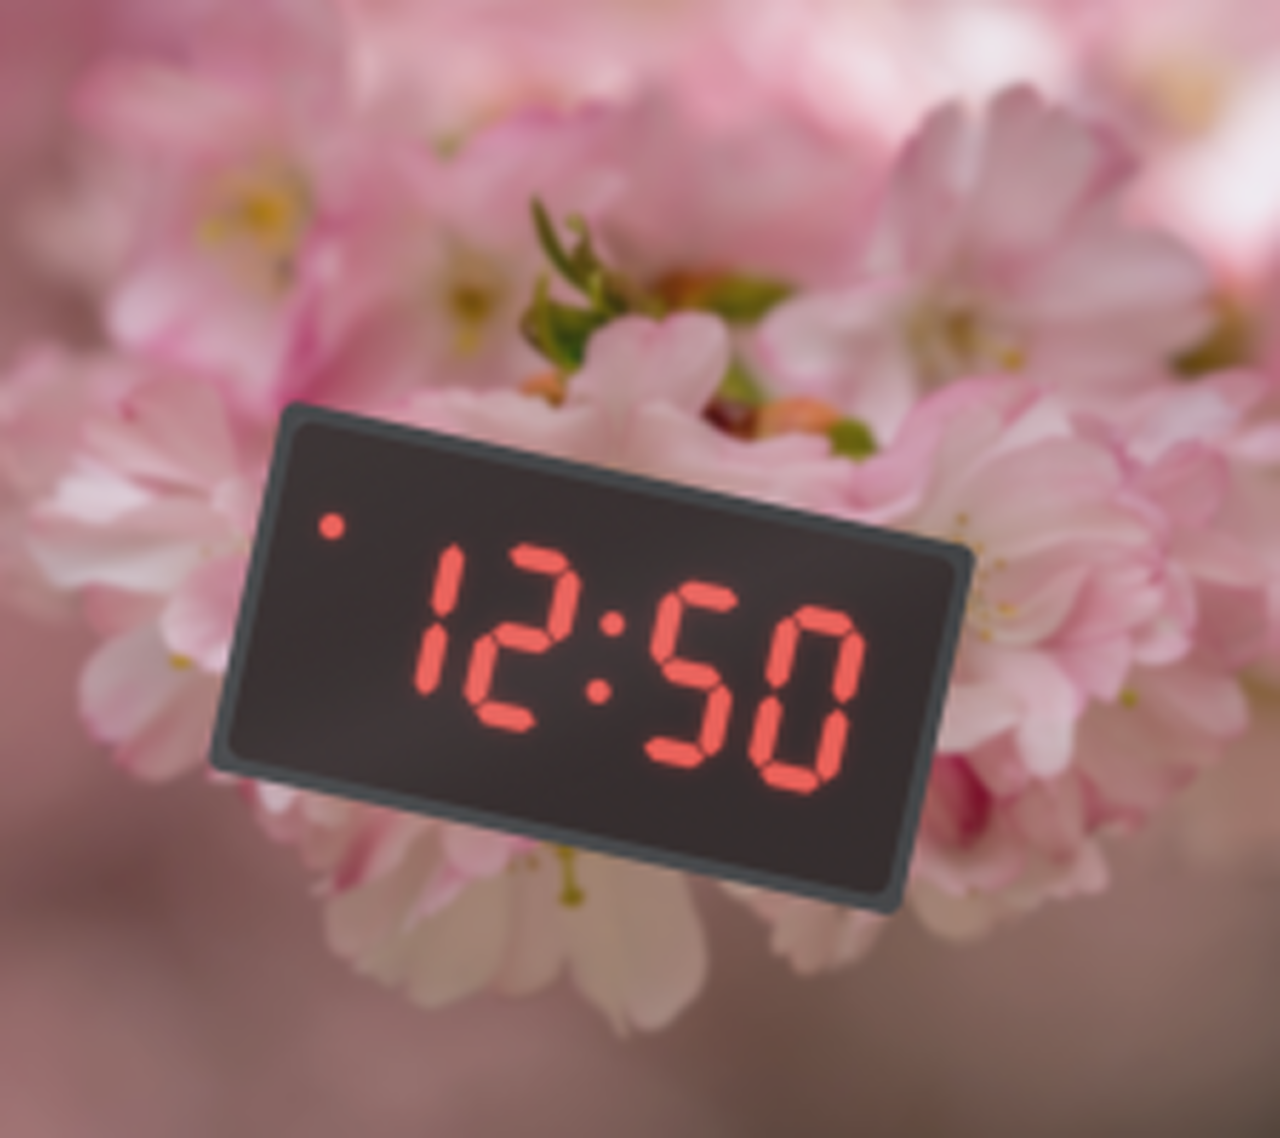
12:50
